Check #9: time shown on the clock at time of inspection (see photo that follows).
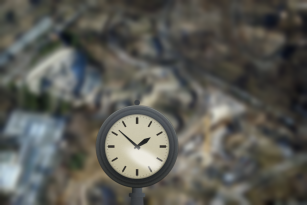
1:52
